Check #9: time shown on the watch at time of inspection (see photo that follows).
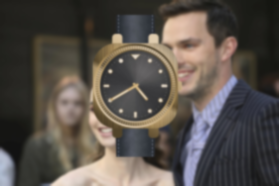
4:40
